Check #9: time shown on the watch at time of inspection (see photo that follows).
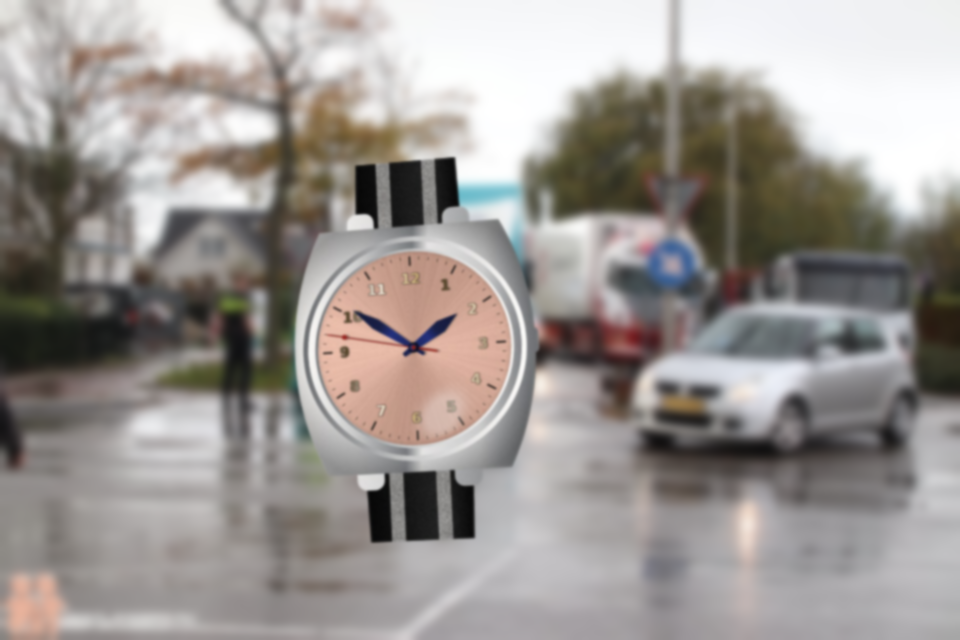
1:50:47
